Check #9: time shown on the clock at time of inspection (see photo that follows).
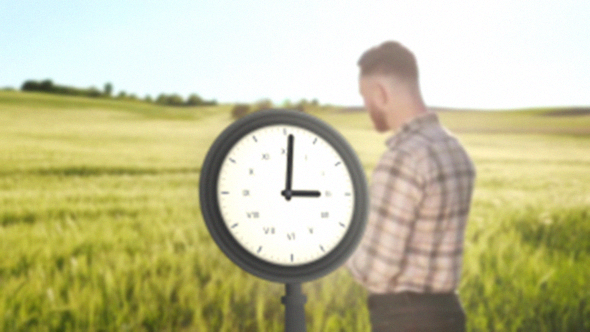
3:01
